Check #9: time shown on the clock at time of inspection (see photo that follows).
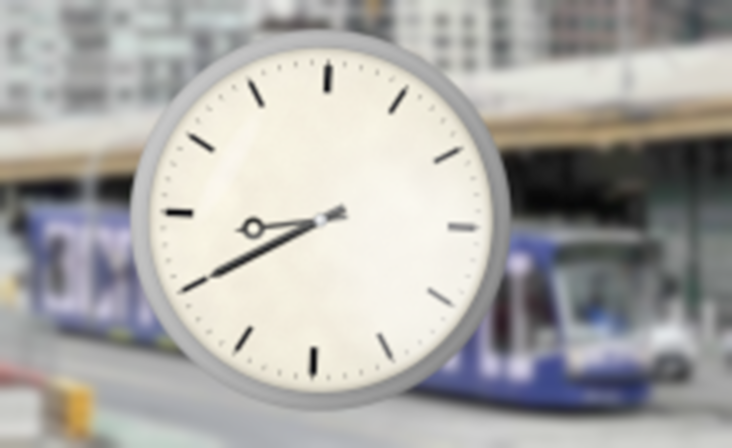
8:40
